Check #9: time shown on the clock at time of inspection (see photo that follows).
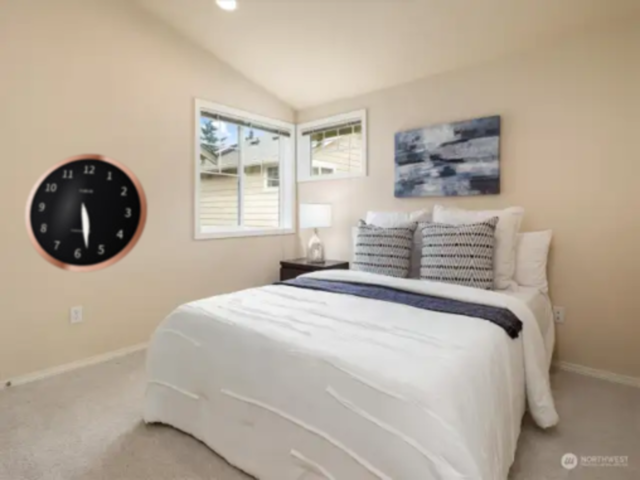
5:28
